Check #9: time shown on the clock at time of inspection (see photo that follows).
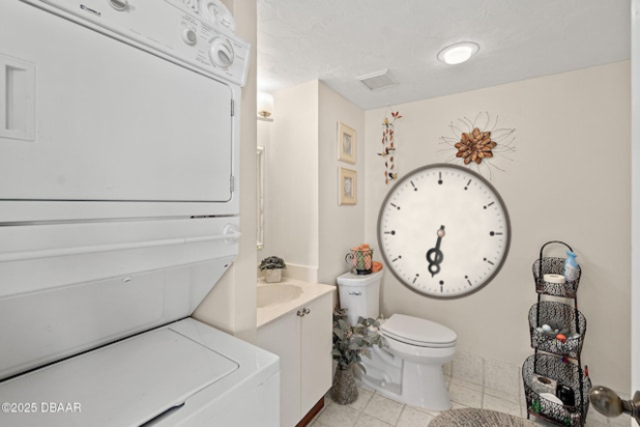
6:32
